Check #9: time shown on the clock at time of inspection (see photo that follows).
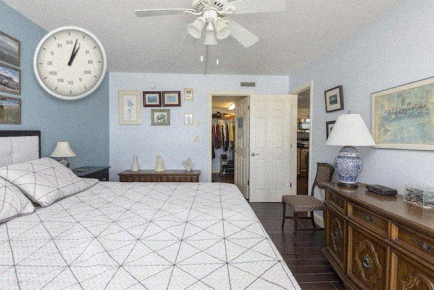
1:03
